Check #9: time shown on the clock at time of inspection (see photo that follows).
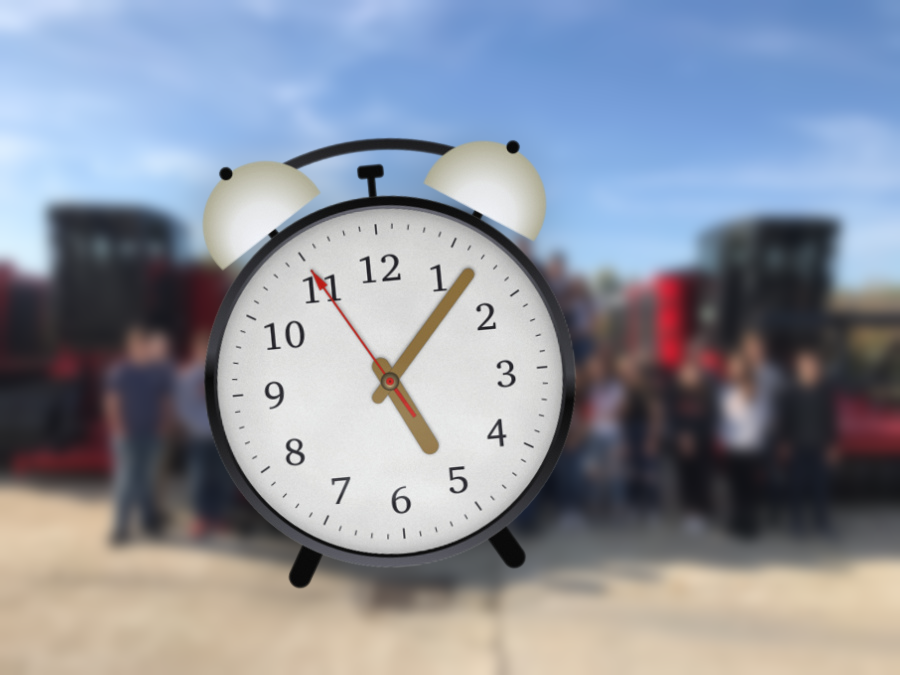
5:06:55
